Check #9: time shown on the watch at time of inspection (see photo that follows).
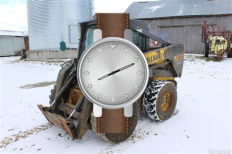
8:11
